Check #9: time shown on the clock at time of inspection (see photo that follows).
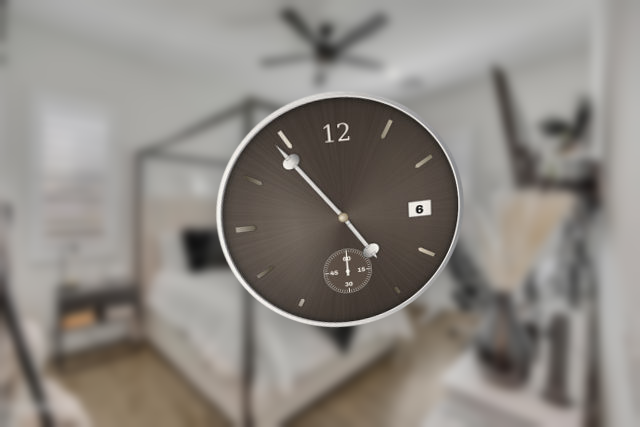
4:54
